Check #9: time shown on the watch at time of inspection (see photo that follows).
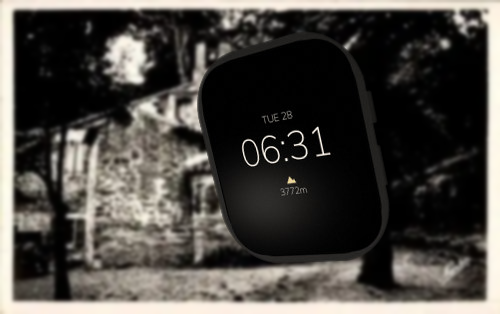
6:31
